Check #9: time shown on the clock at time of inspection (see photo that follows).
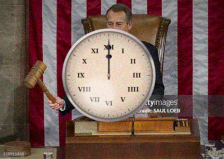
12:00
